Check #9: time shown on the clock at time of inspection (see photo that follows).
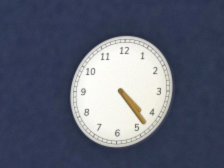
4:23
